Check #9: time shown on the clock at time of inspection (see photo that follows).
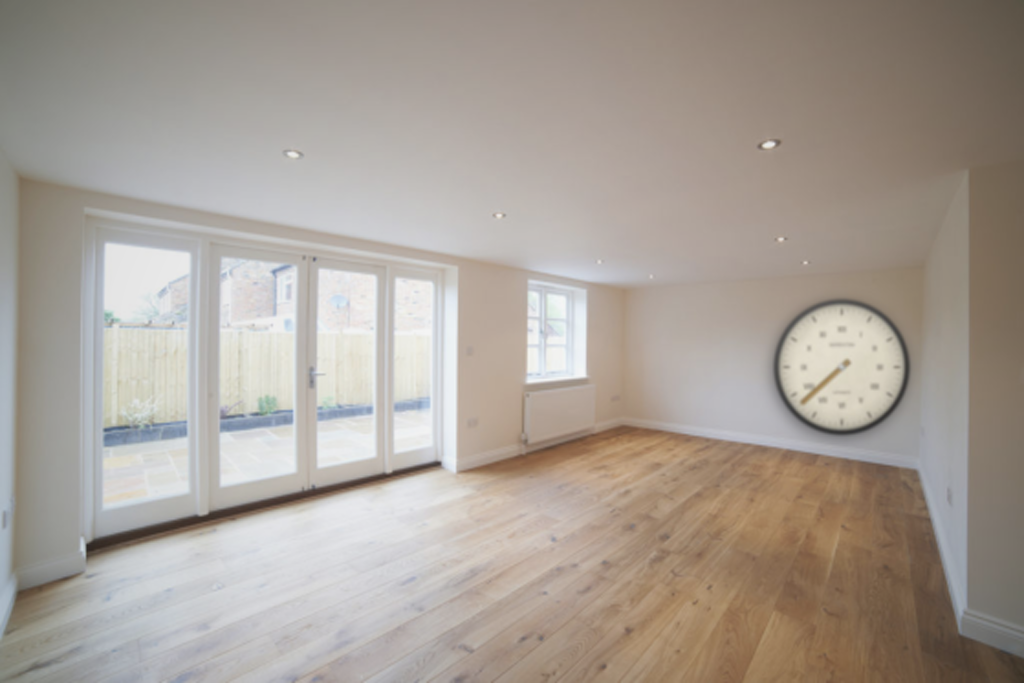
7:38
